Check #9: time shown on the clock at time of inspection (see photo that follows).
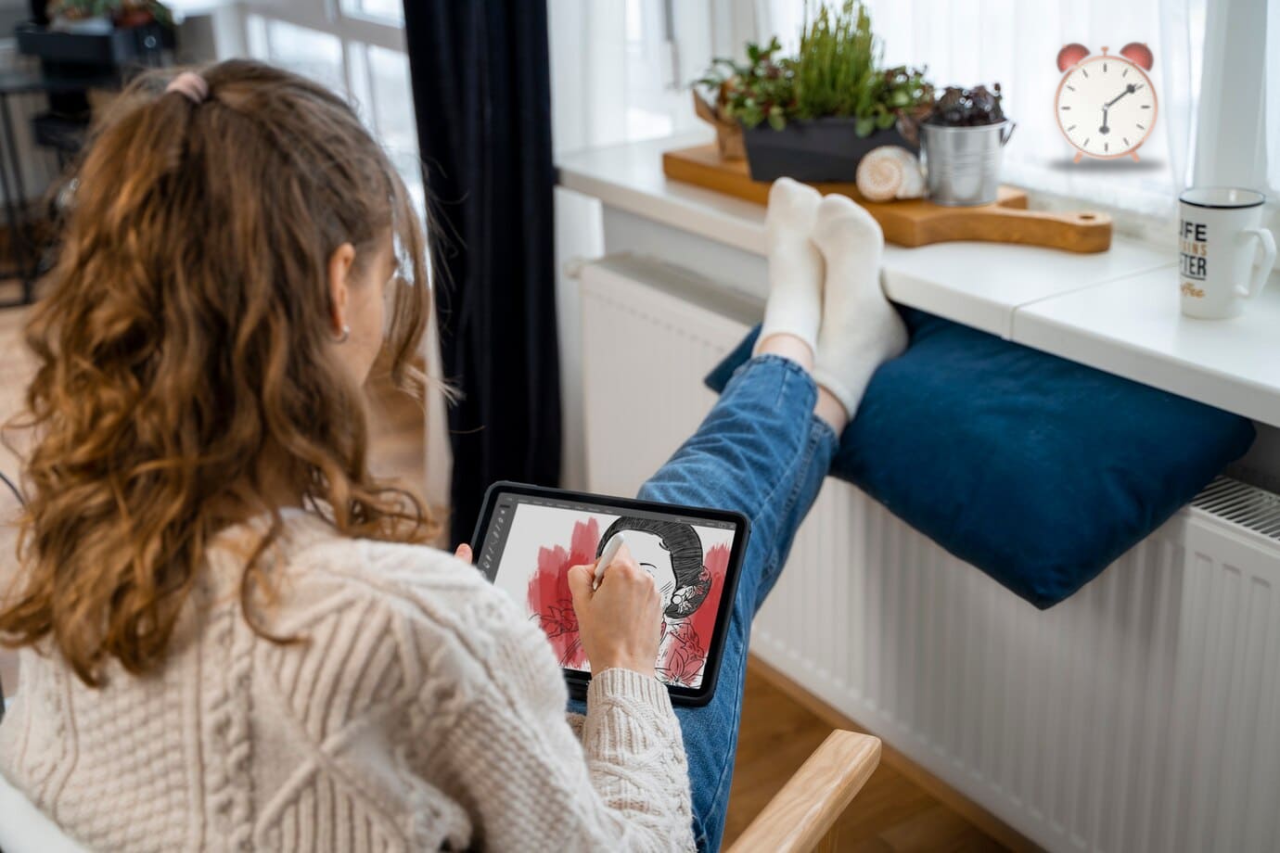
6:09
